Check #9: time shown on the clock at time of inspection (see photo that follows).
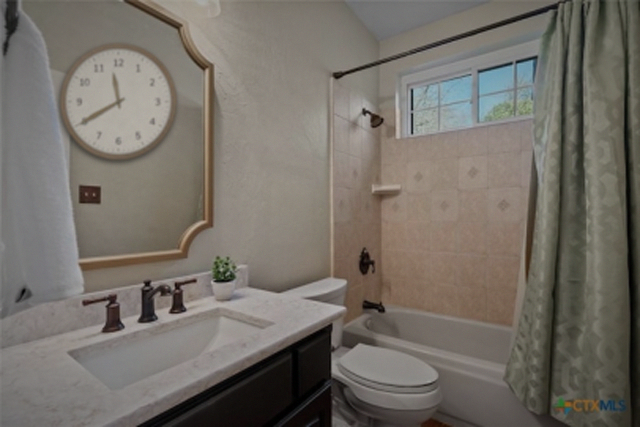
11:40
